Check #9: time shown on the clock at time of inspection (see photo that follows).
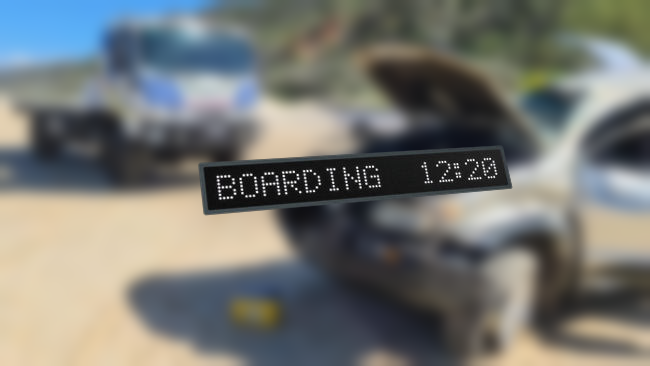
12:20
